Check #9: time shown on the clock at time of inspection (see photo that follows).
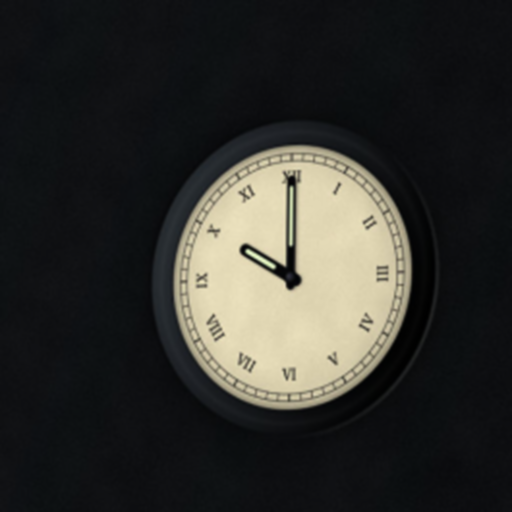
10:00
